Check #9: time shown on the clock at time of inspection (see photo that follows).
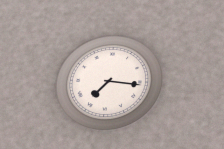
7:16
